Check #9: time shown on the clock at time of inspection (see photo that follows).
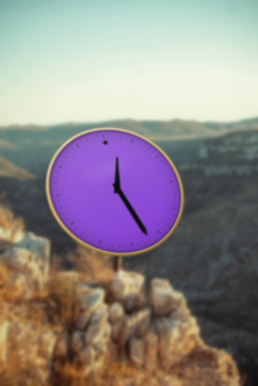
12:27
